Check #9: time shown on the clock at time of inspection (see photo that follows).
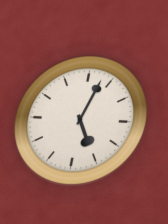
5:03
